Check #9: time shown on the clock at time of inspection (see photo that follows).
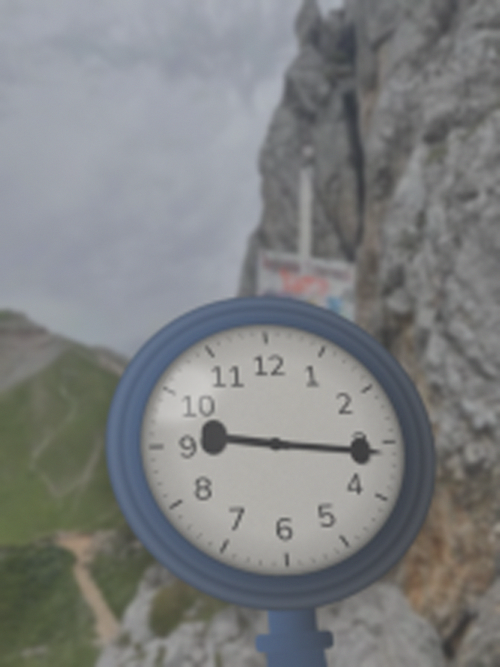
9:16
